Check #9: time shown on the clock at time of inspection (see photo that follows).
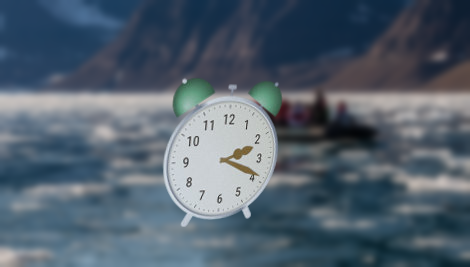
2:19
